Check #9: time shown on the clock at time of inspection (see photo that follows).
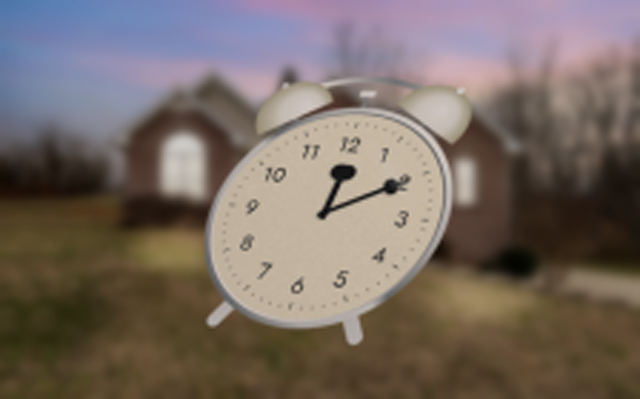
12:10
